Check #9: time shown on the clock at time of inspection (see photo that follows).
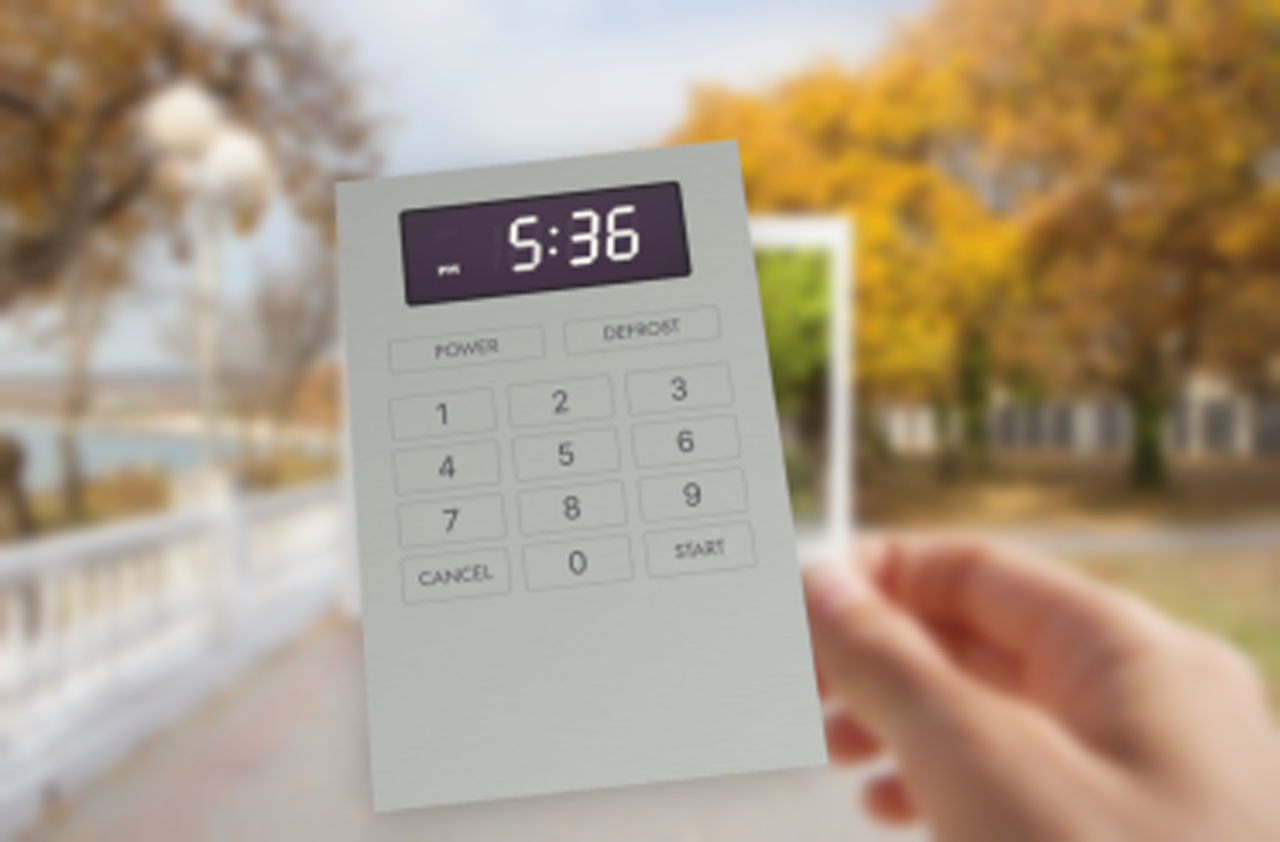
5:36
